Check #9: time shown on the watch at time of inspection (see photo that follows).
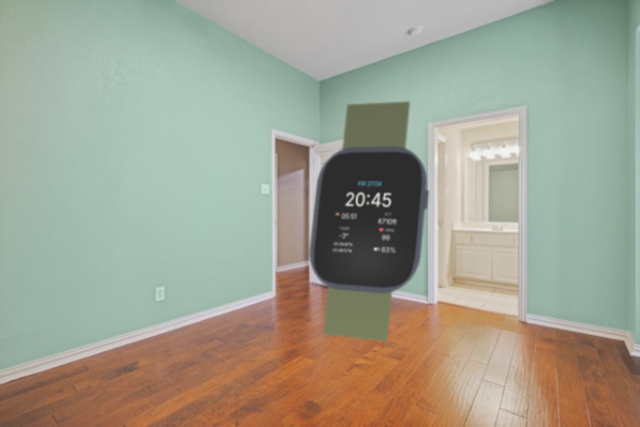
20:45
